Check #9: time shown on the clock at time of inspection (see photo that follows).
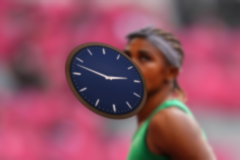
2:48
